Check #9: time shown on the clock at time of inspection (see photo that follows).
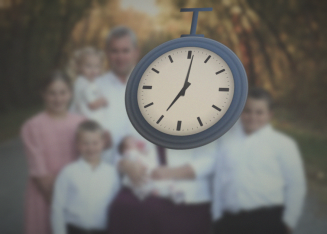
7:01
